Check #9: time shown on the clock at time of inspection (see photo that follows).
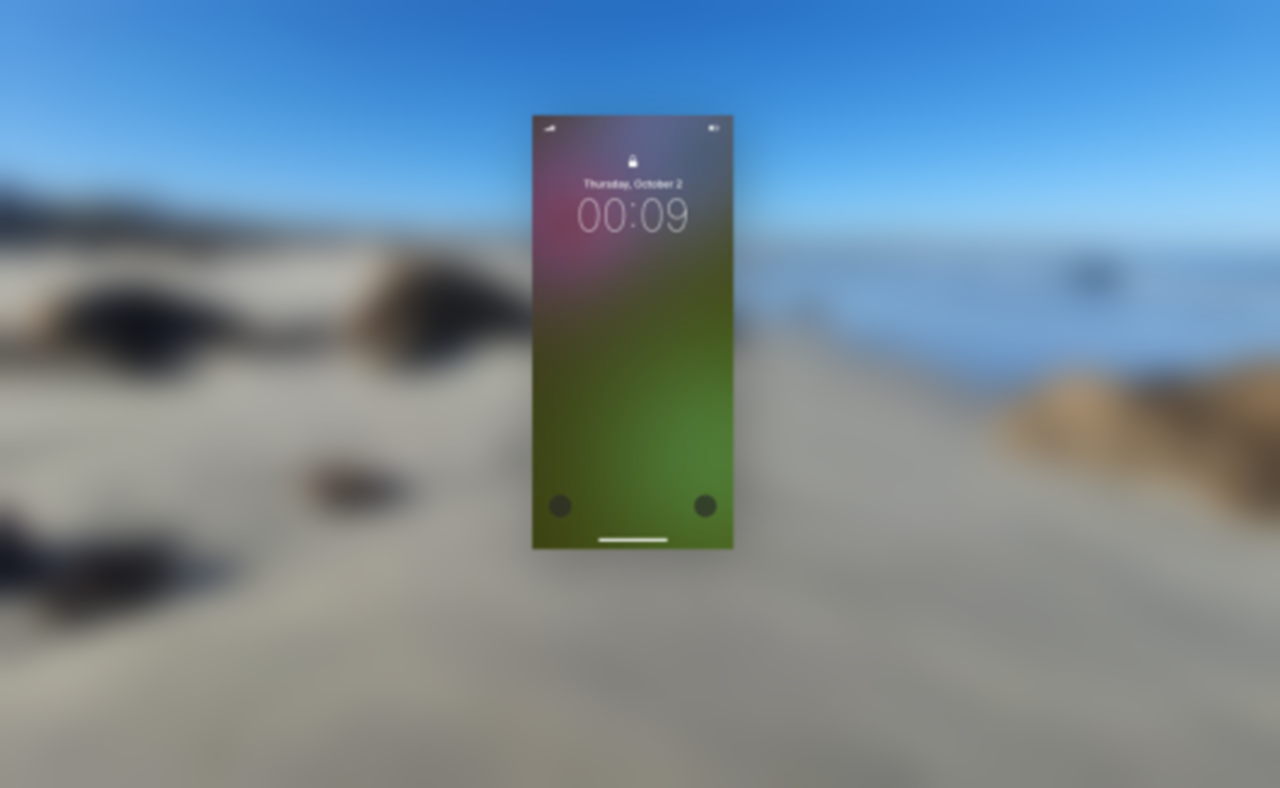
0:09
